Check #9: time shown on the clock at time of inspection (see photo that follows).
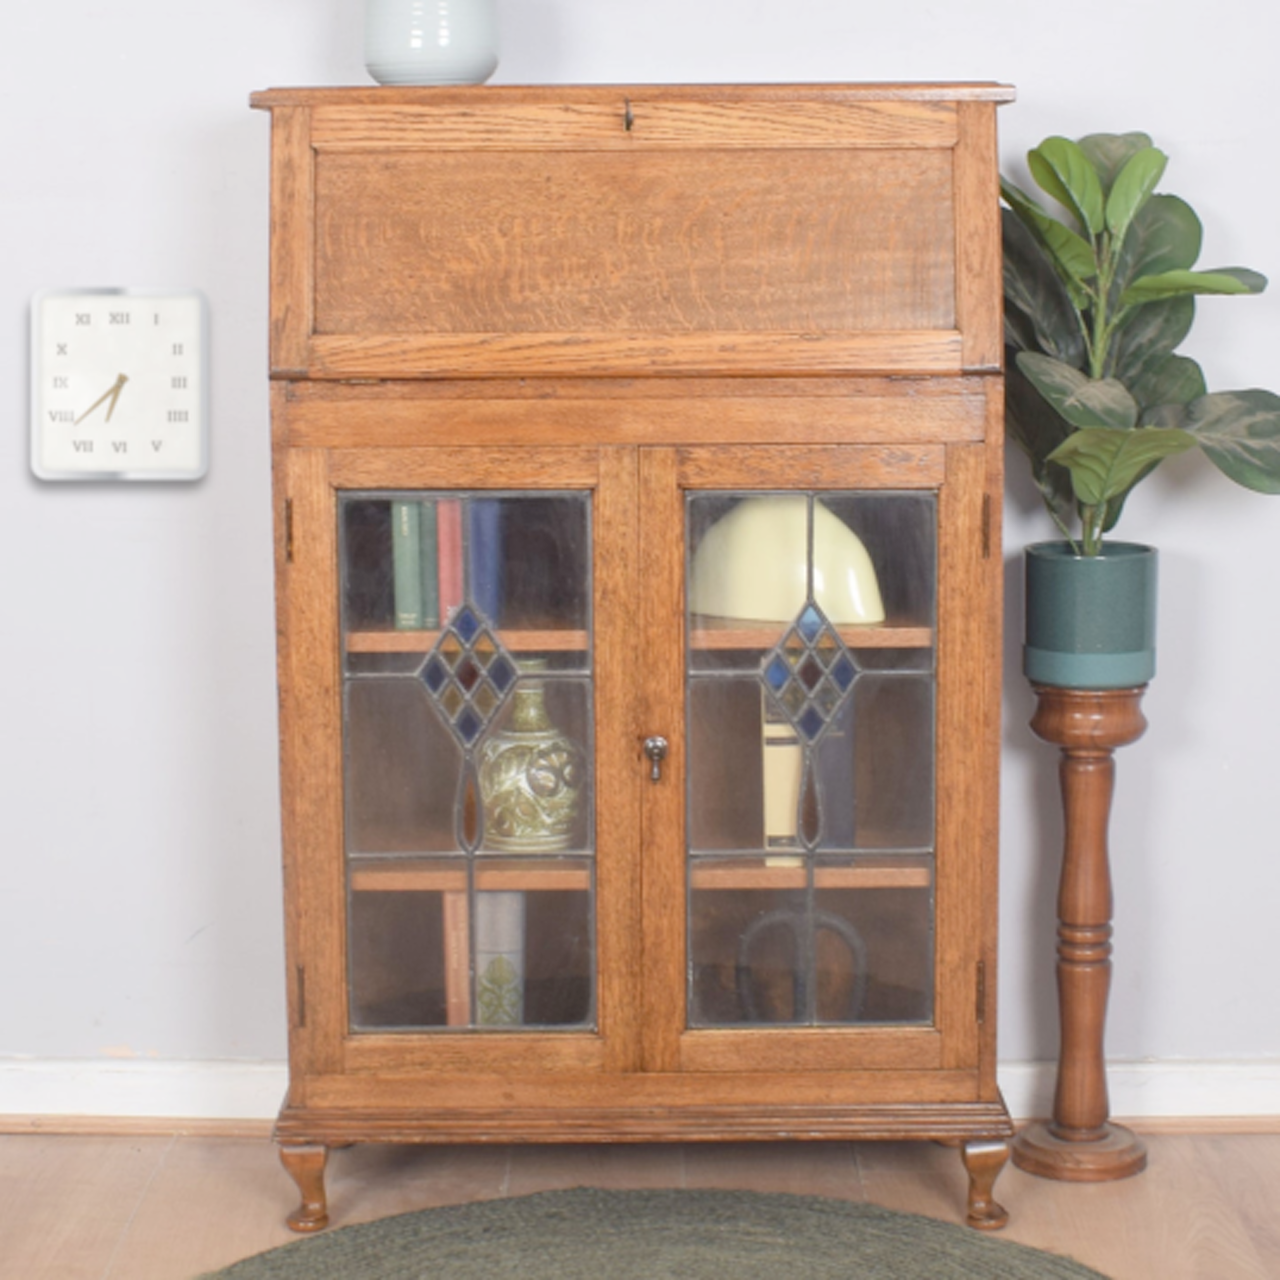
6:38
